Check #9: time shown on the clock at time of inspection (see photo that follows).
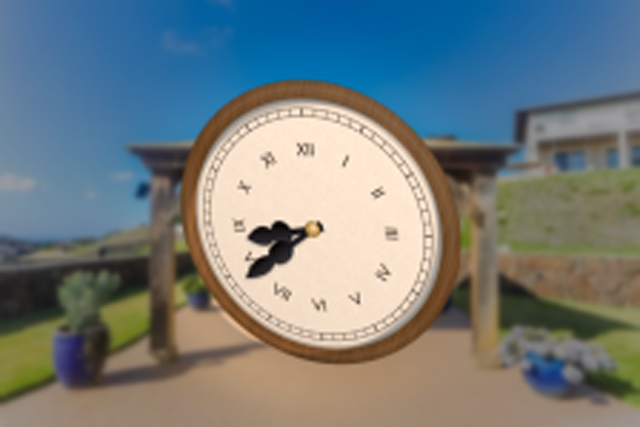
8:39
